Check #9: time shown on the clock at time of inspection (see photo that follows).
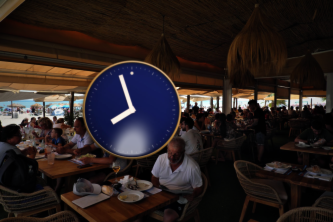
7:57
